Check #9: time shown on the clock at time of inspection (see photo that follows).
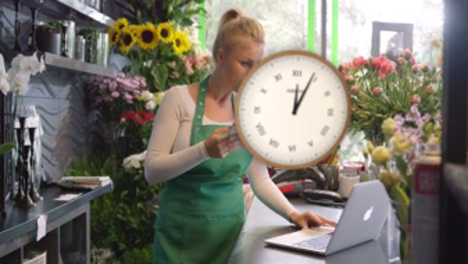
12:04
